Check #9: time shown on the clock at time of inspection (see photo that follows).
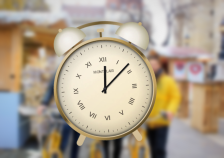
12:08
